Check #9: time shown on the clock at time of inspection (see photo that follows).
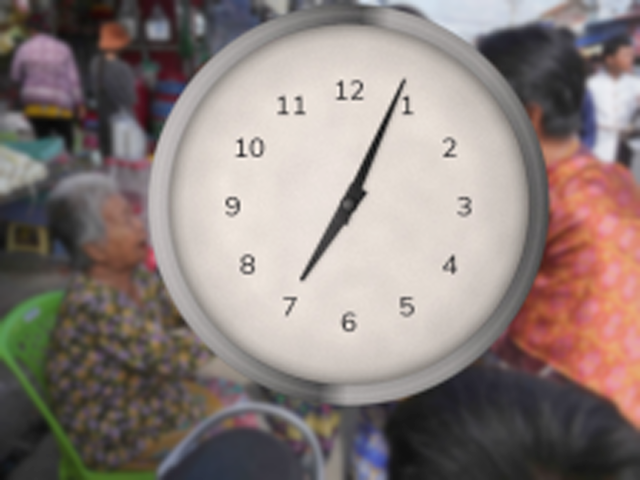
7:04
